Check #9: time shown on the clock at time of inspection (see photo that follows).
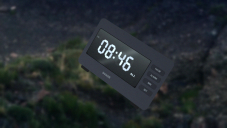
8:46
